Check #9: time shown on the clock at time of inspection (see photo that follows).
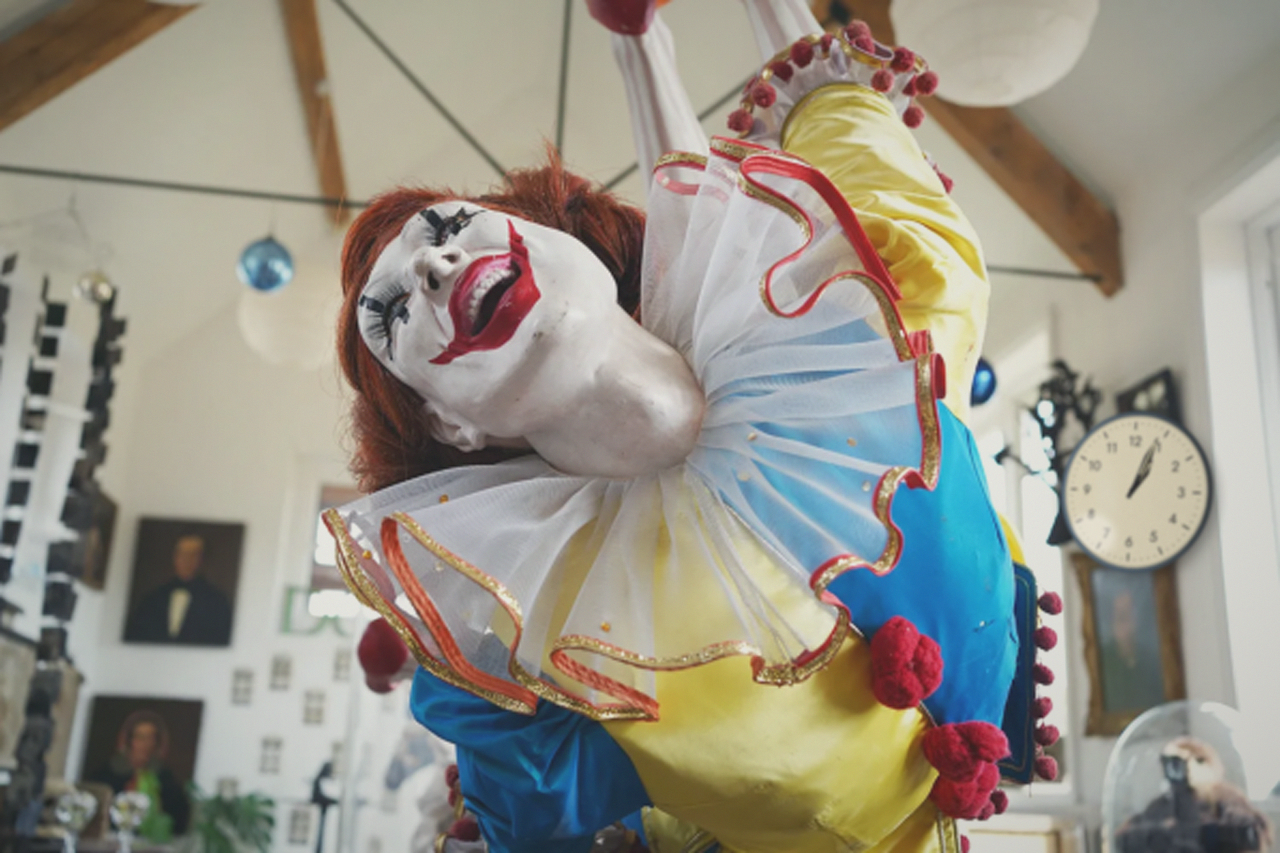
1:04
